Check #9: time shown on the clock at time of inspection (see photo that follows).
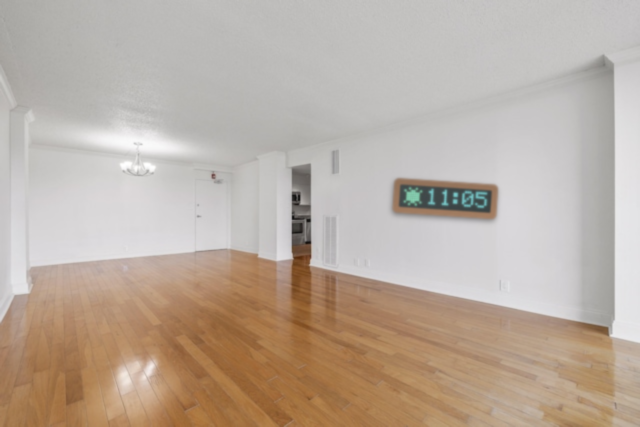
11:05
